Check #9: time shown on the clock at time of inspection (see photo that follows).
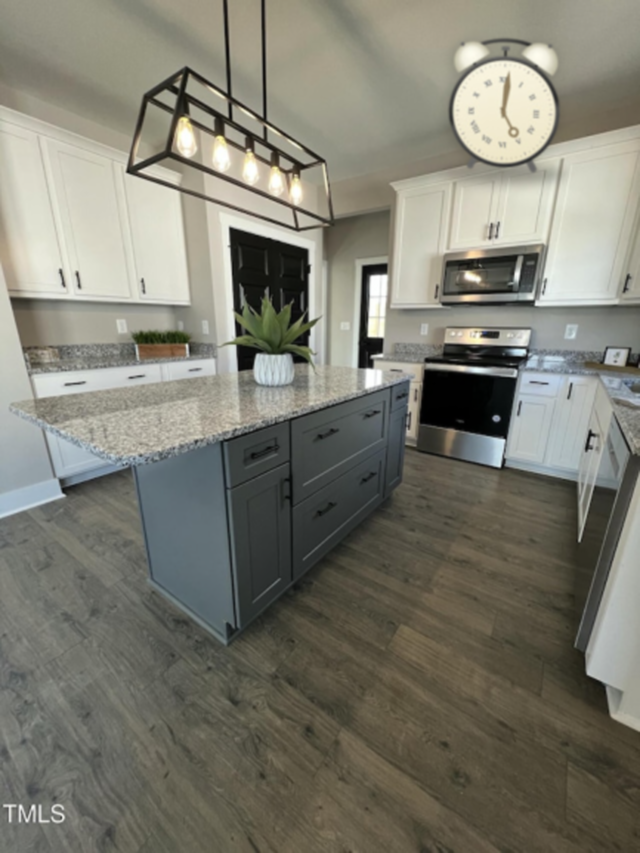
5:01
